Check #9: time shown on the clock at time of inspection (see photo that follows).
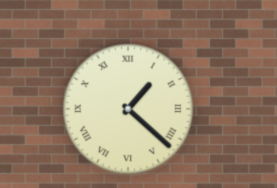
1:22
